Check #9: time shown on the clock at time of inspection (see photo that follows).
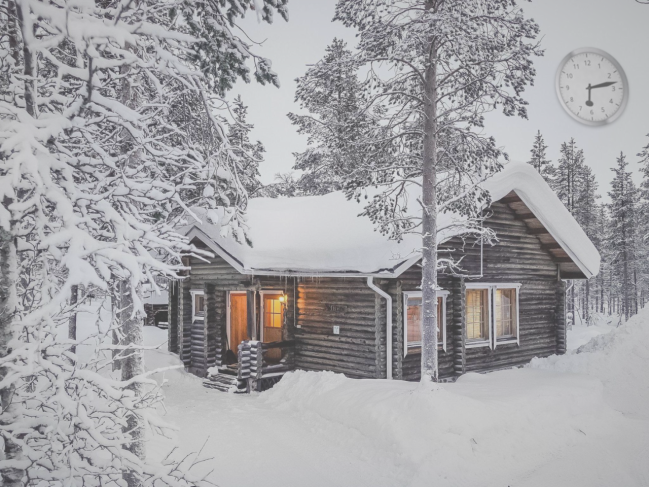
6:13
